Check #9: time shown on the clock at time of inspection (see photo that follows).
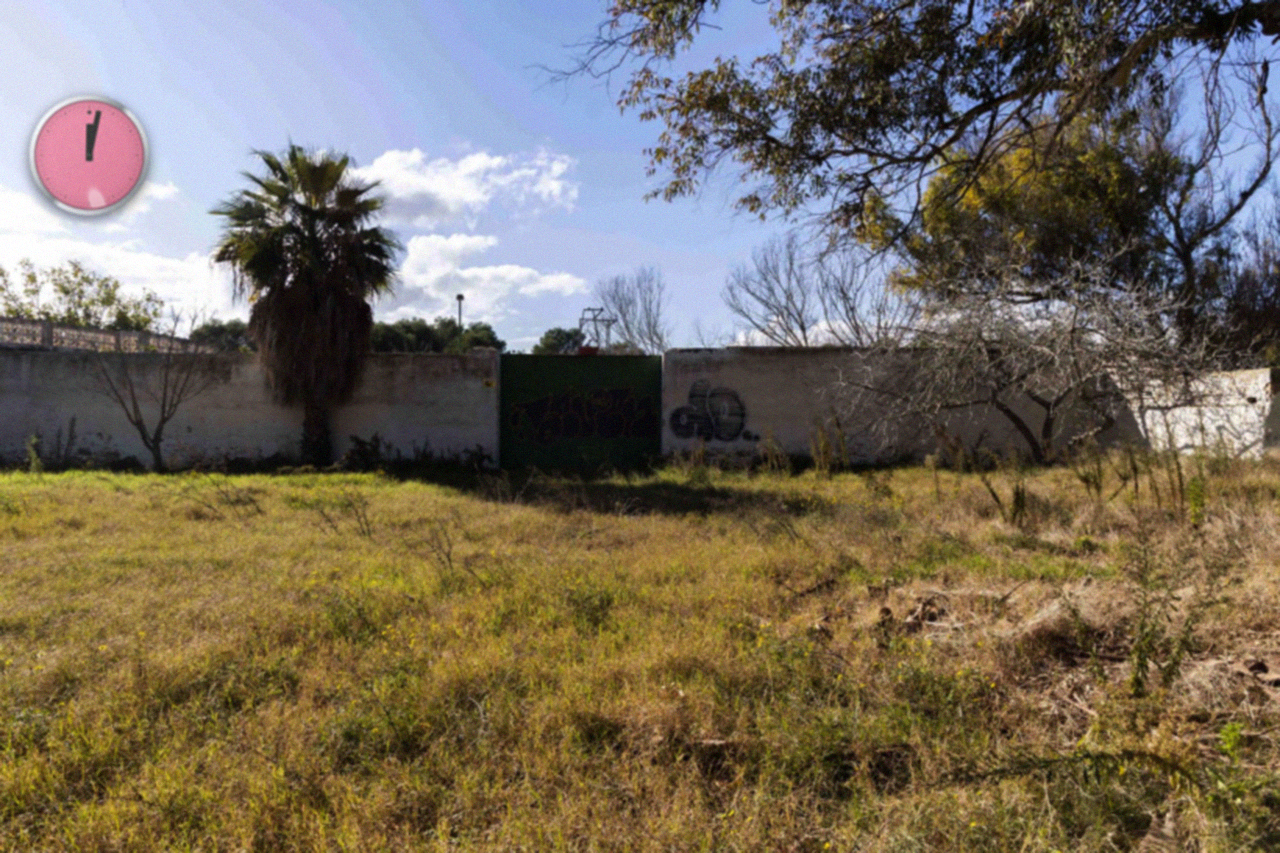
12:02
